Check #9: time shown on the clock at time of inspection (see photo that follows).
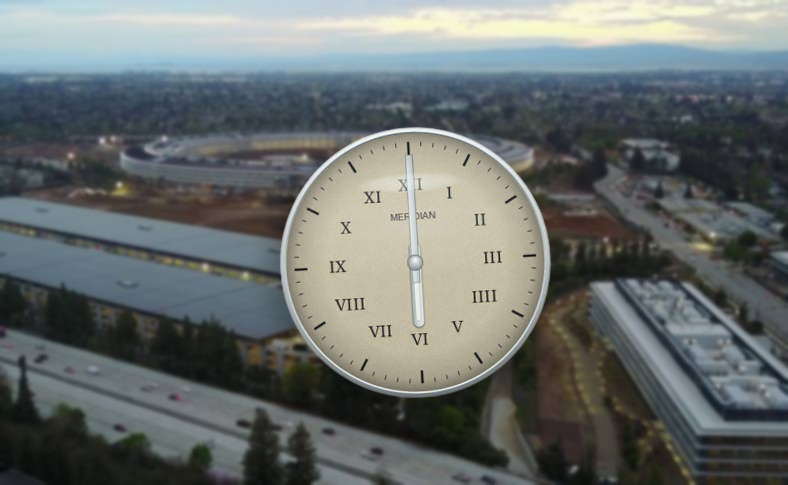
6:00
